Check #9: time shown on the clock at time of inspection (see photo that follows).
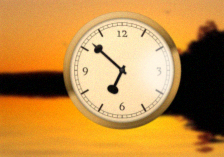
6:52
